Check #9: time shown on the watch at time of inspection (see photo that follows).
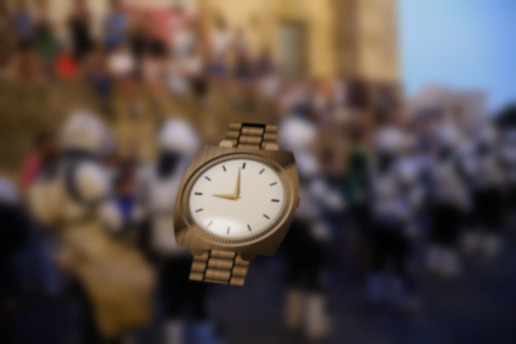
8:59
